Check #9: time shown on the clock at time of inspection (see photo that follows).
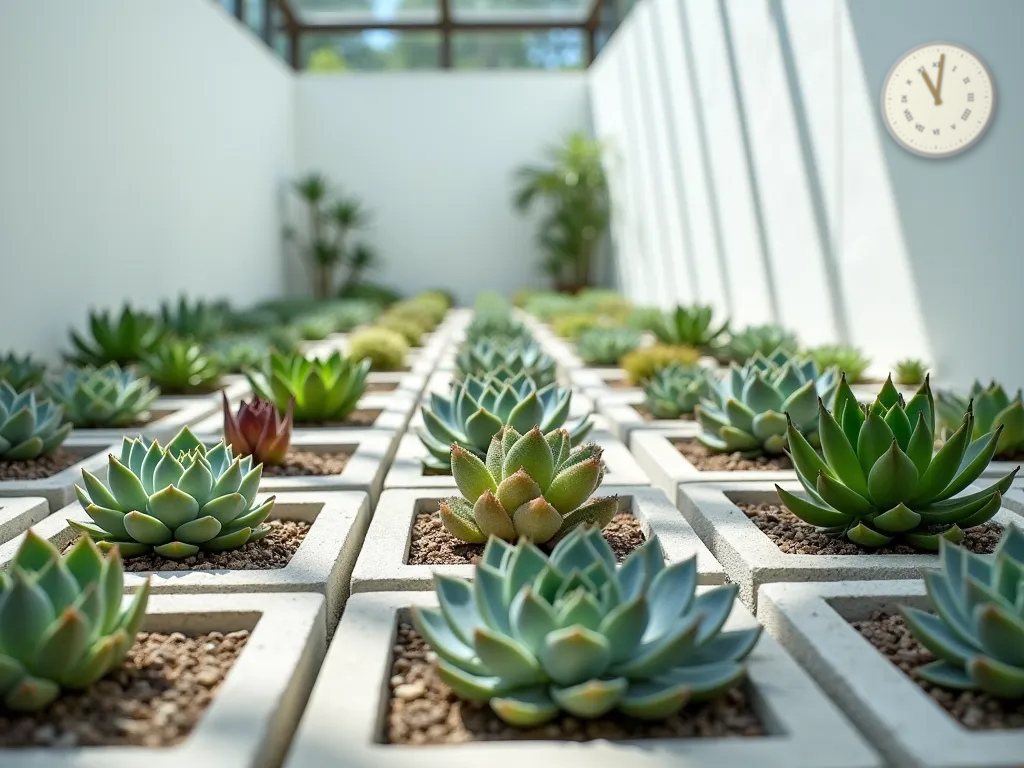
11:01
